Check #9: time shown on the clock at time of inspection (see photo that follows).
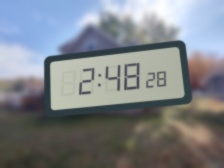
2:48:28
